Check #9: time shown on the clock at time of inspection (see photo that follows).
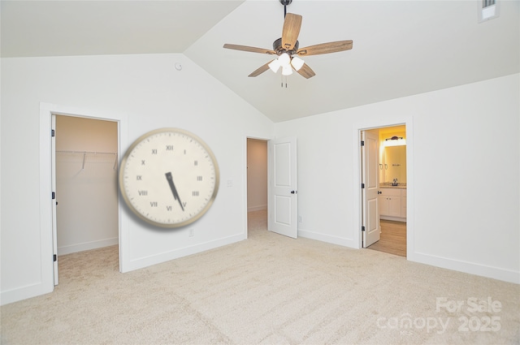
5:26
